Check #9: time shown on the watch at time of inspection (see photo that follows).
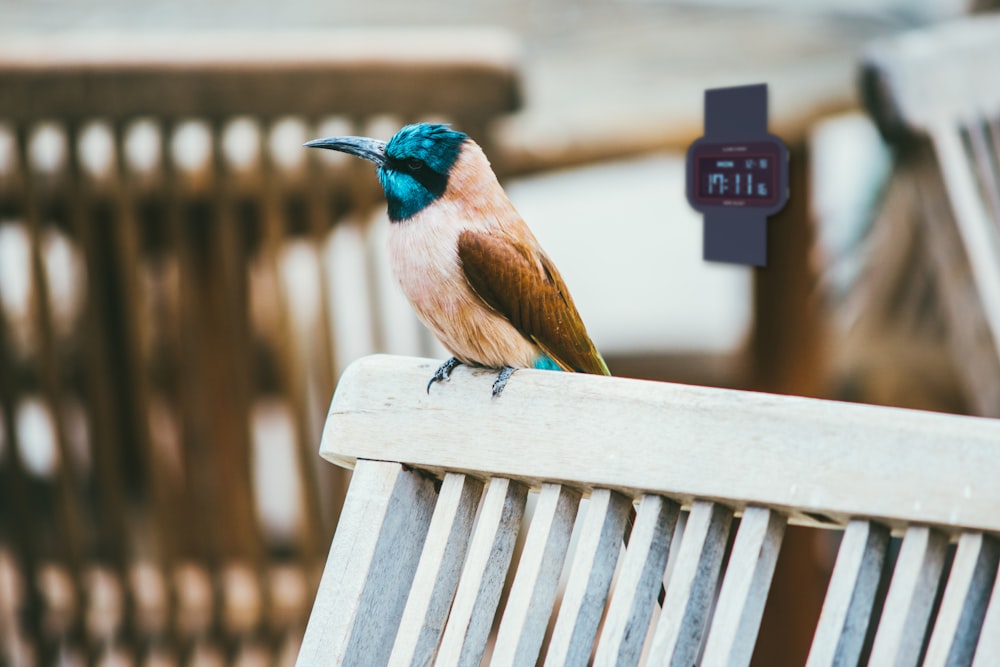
17:11
